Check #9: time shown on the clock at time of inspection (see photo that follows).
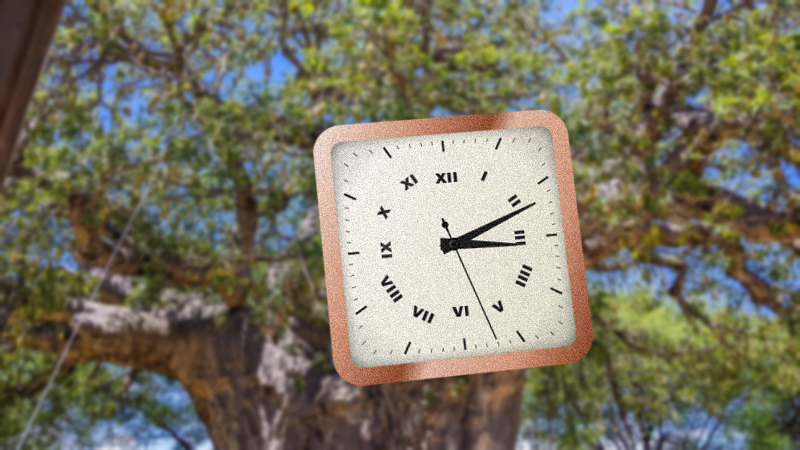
3:11:27
